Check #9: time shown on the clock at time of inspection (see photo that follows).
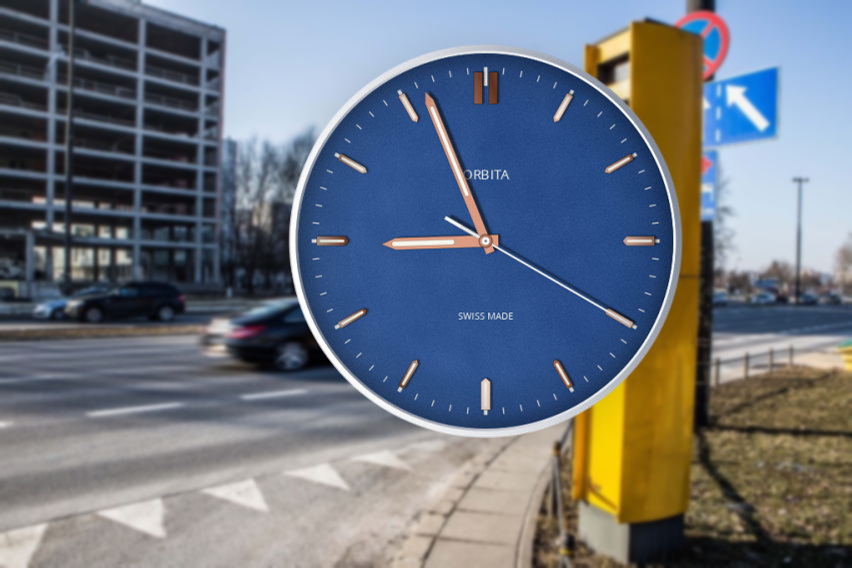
8:56:20
